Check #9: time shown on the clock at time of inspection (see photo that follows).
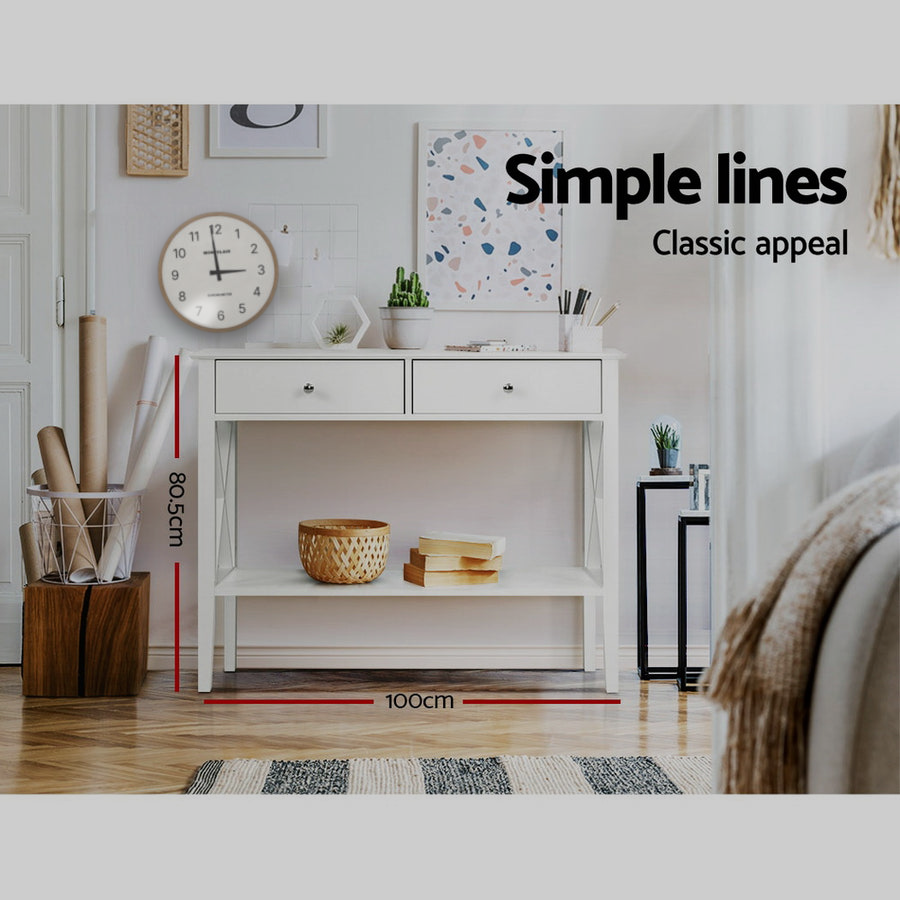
2:59
